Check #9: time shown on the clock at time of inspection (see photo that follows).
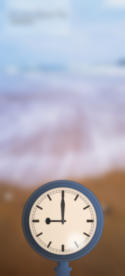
9:00
